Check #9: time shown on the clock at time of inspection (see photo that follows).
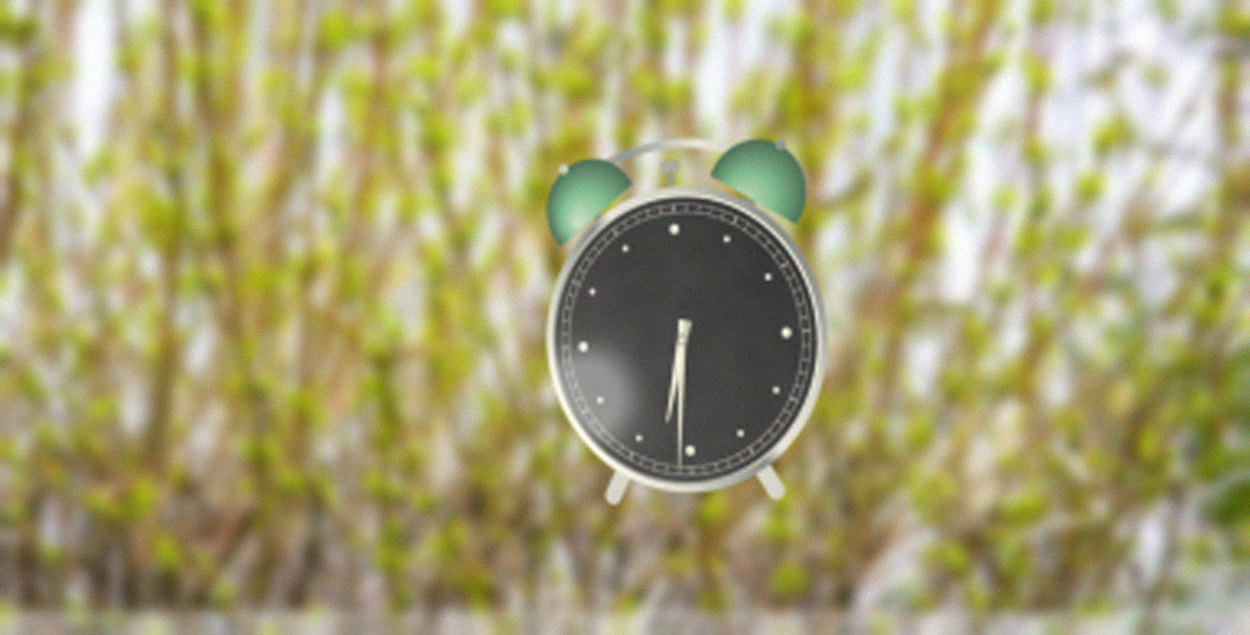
6:31
